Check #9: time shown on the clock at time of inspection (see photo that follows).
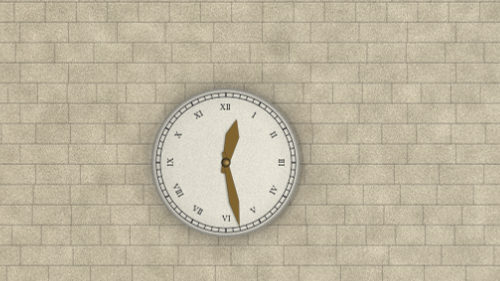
12:28
